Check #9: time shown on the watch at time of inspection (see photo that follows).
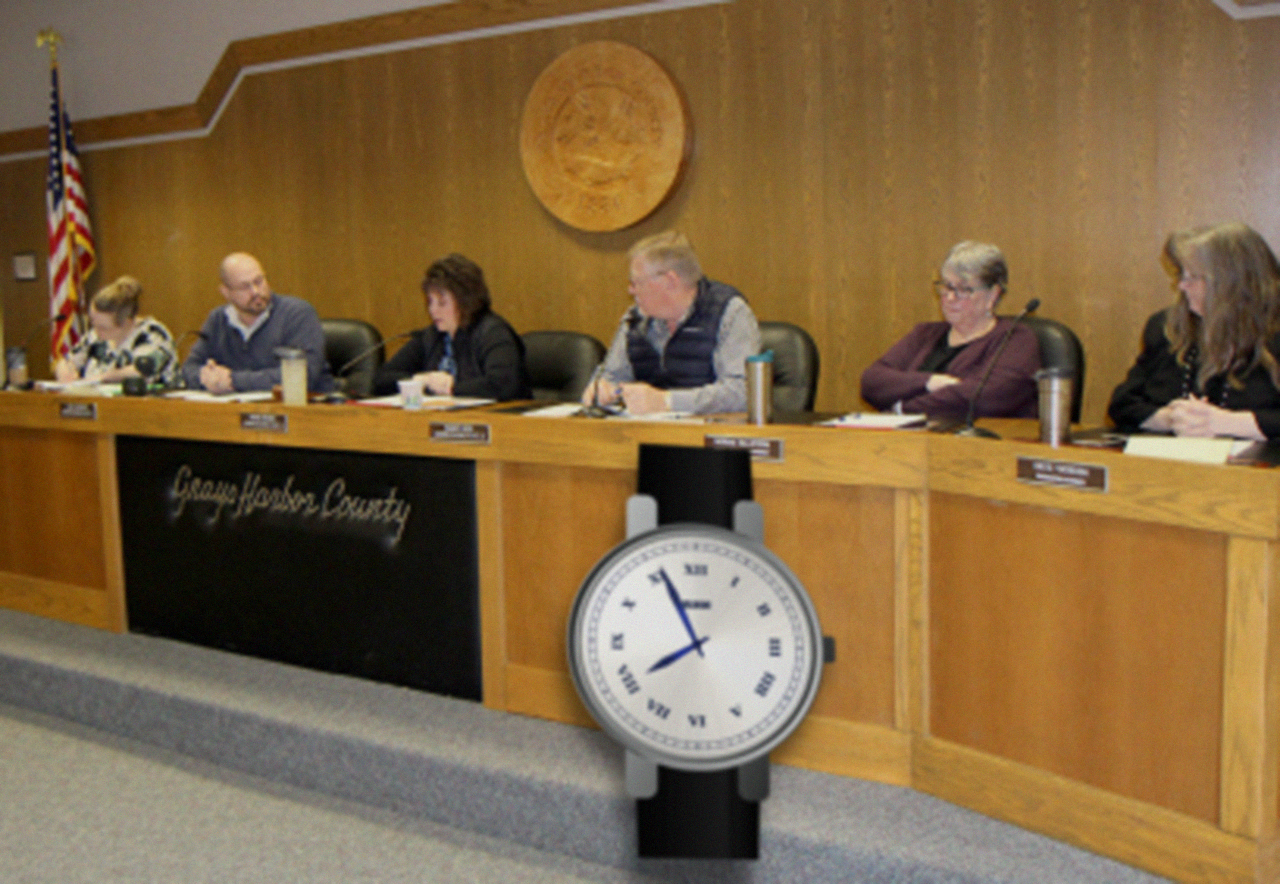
7:56
